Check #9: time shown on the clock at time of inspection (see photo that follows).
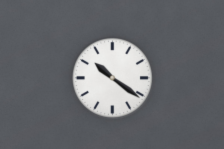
10:21
